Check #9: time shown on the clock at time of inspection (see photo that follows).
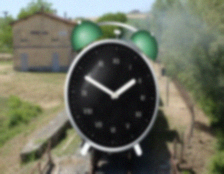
1:49
